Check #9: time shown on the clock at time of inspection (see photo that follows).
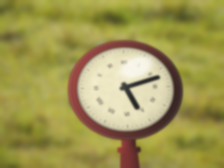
5:12
